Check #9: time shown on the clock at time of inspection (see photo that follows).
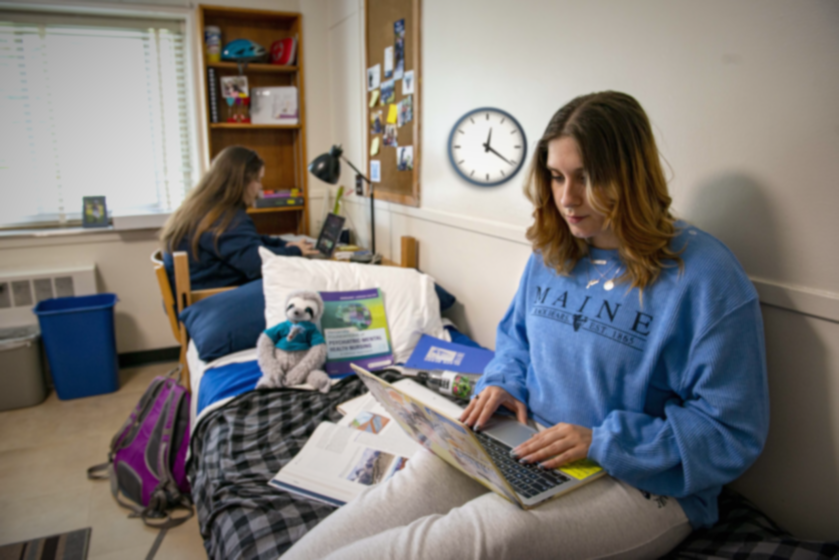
12:21
